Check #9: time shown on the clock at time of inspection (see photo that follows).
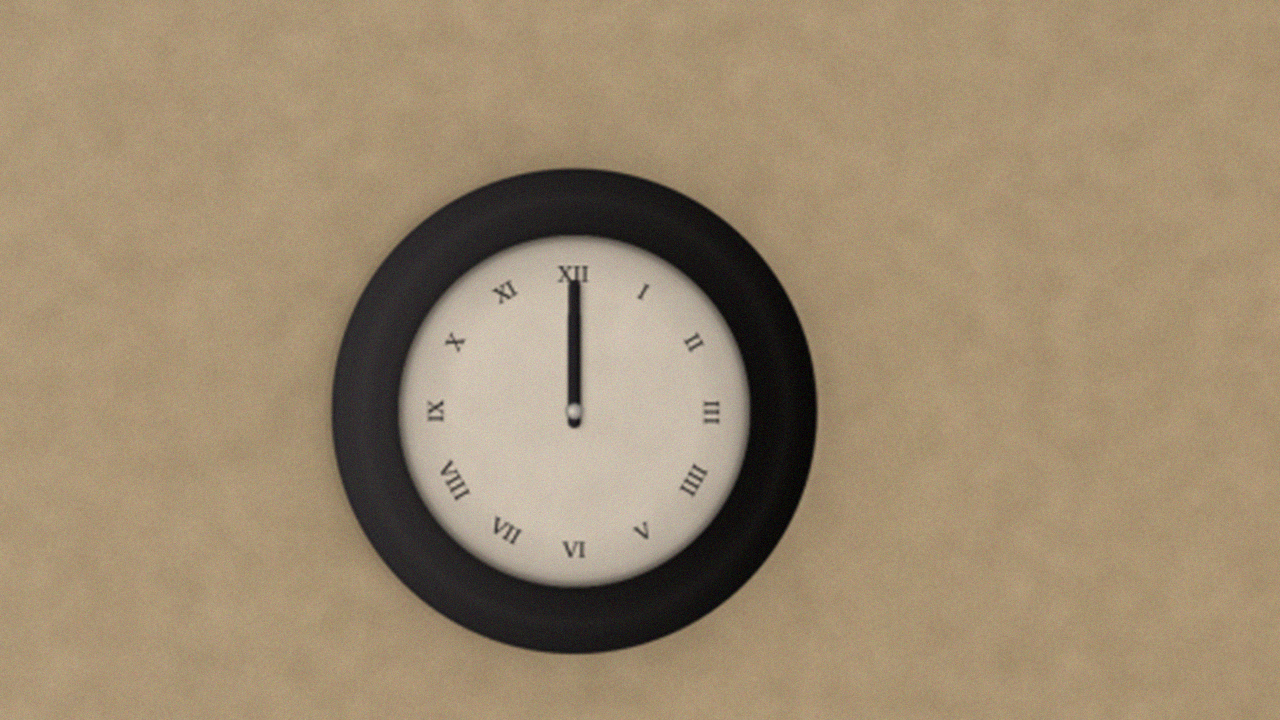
12:00
